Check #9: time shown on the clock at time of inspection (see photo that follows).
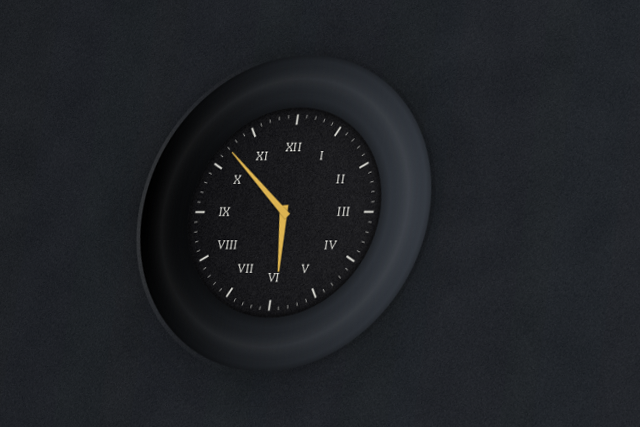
5:52
